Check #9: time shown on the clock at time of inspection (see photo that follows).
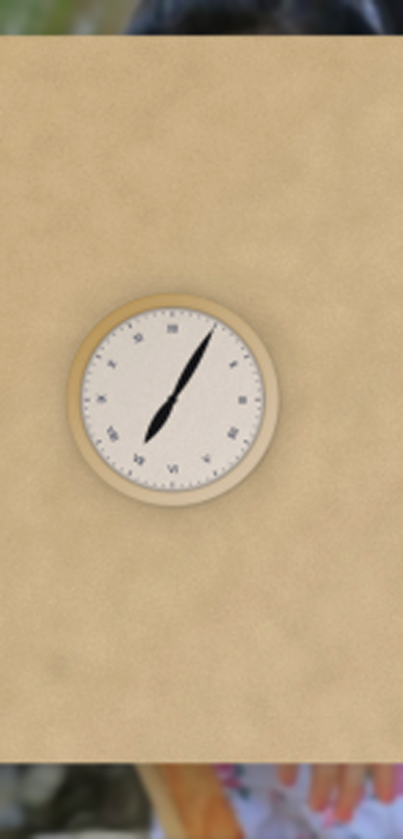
7:05
